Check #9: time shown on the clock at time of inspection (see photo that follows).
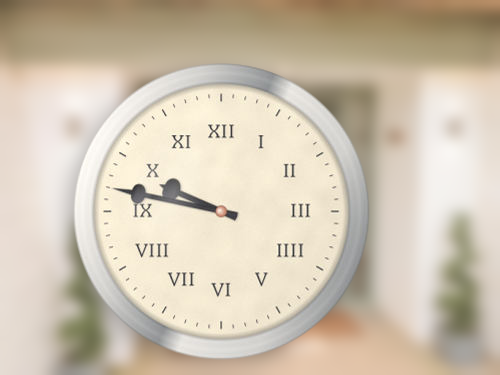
9:47
